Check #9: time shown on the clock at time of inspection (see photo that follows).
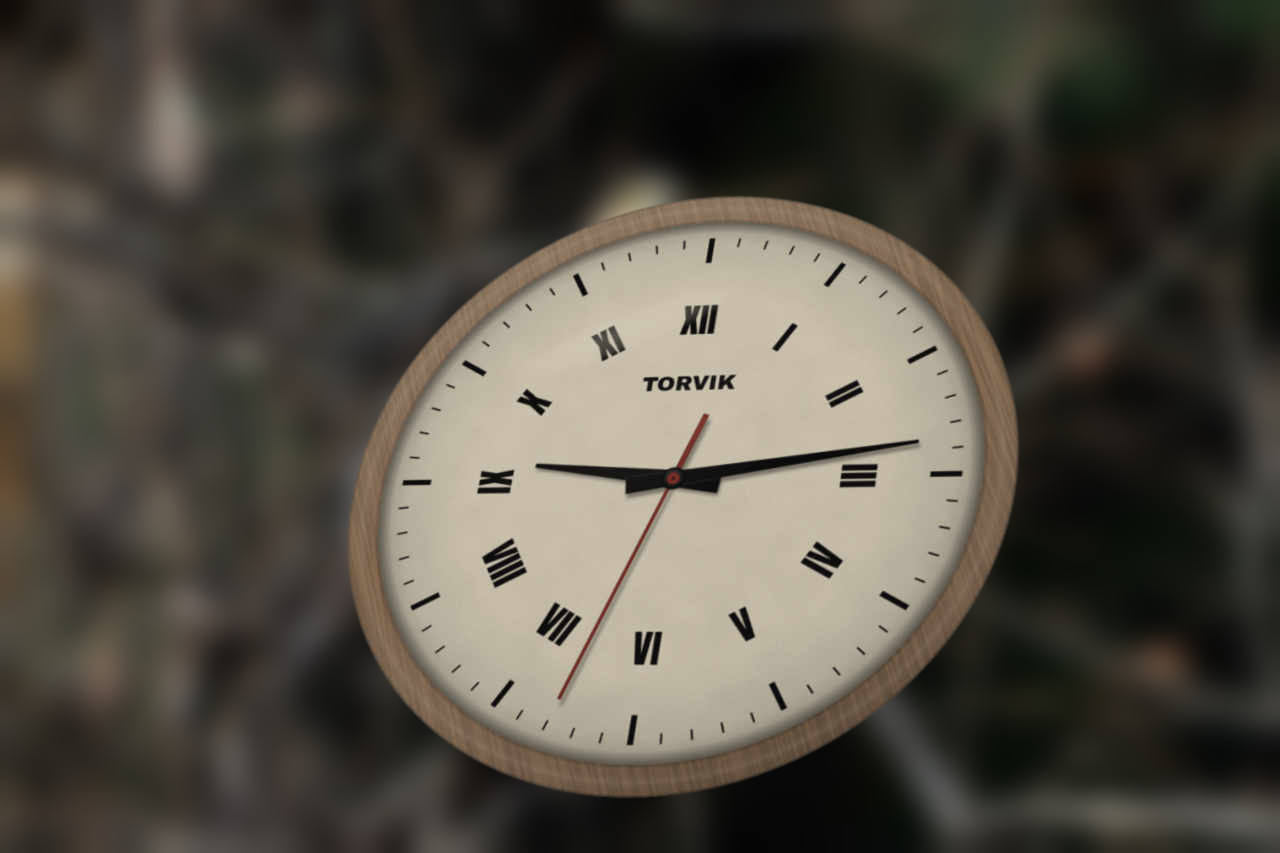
9:13:33
